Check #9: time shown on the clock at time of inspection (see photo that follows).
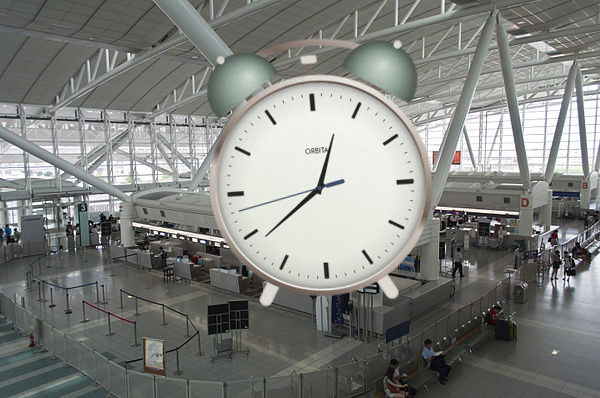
12:38:43
